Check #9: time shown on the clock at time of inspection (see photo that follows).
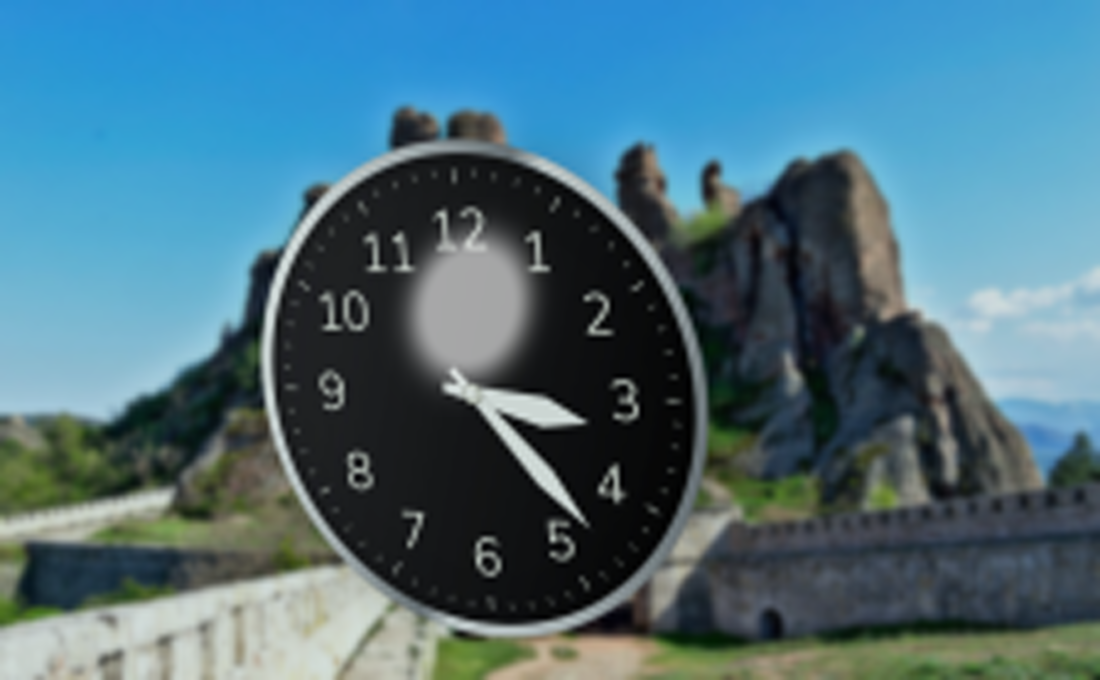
3:23
